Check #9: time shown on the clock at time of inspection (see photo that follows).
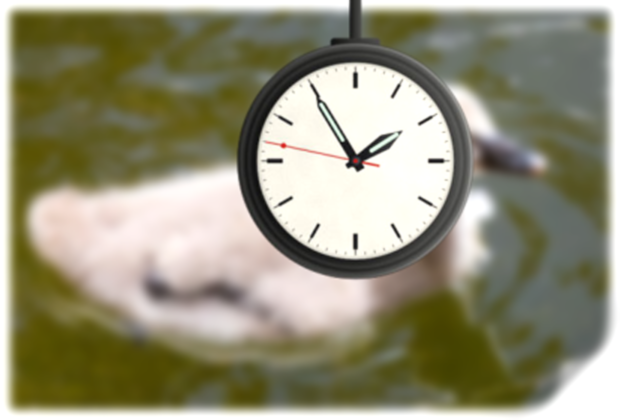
1:54:47
